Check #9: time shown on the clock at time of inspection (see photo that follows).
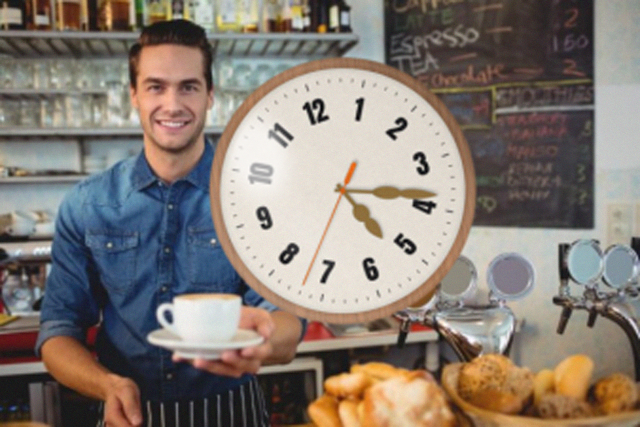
5:18:37
